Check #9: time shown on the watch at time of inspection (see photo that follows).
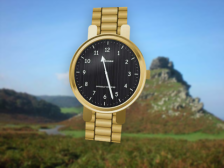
11:27
